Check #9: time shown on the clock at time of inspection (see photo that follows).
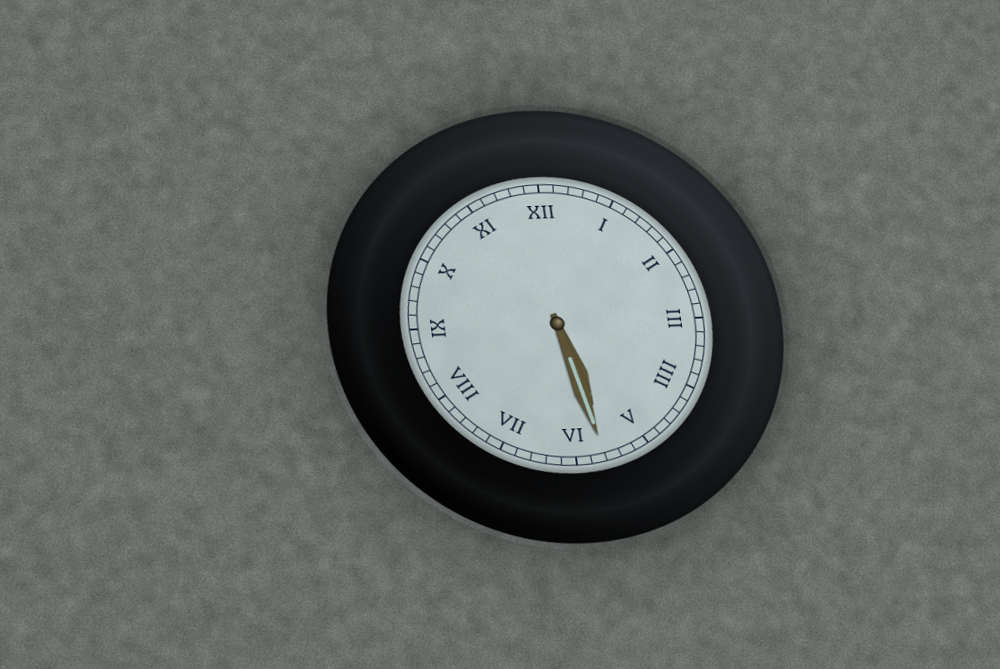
5:28
